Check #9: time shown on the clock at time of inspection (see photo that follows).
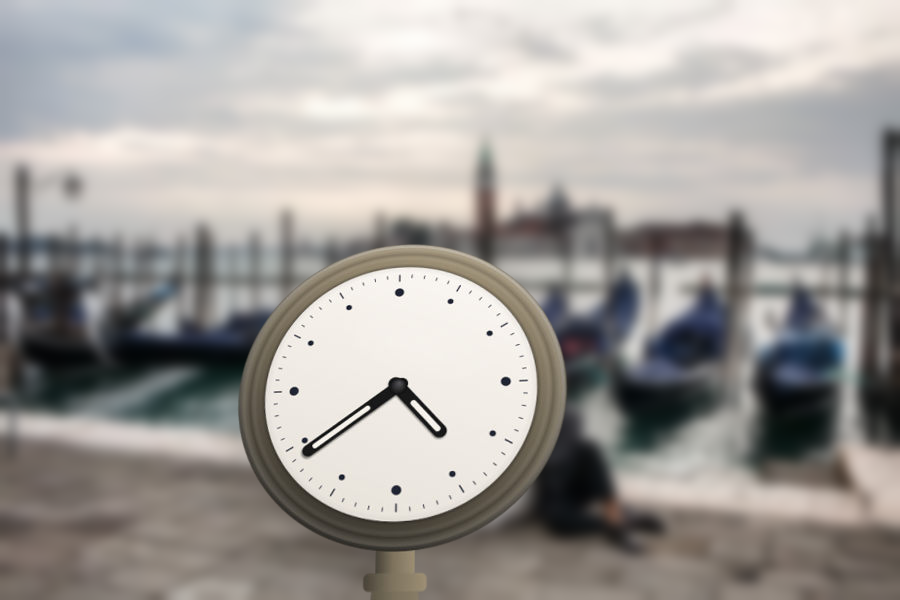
4:39
